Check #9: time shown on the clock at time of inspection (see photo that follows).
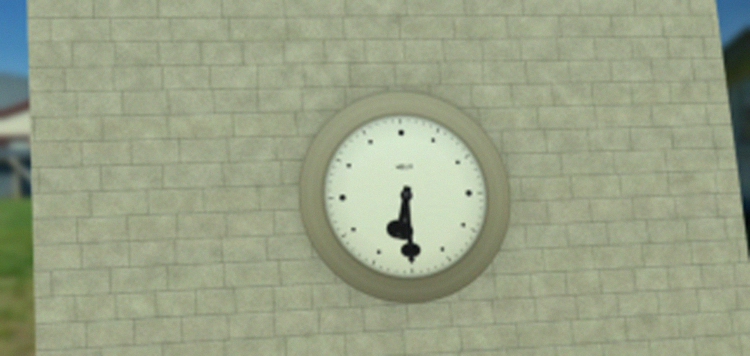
6:30
